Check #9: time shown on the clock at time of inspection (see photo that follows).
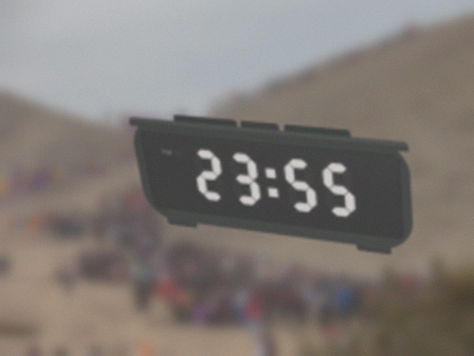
23:55
